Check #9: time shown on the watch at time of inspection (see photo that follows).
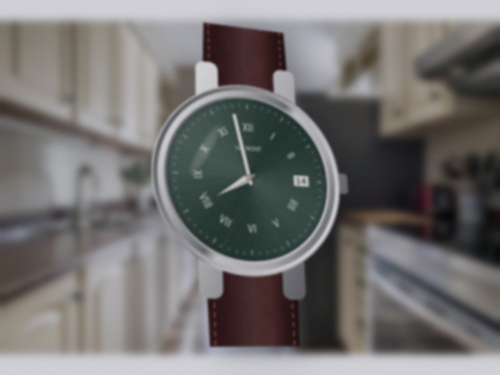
7:58
